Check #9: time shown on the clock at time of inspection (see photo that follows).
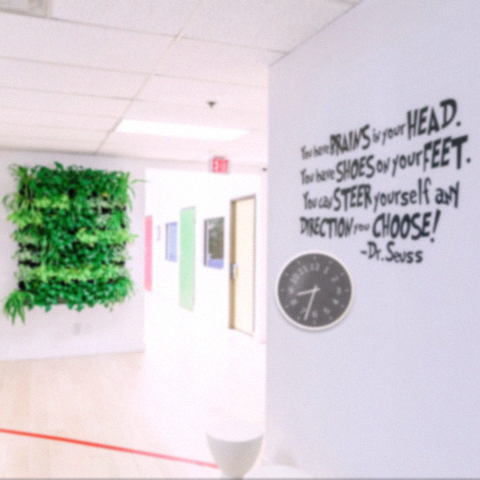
8:33
